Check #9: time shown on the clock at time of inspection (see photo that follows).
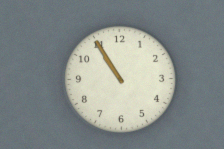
10:55
